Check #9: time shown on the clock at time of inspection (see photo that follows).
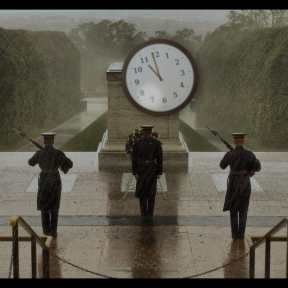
10:59
